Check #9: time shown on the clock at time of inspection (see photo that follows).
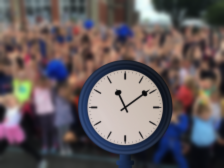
11:09
